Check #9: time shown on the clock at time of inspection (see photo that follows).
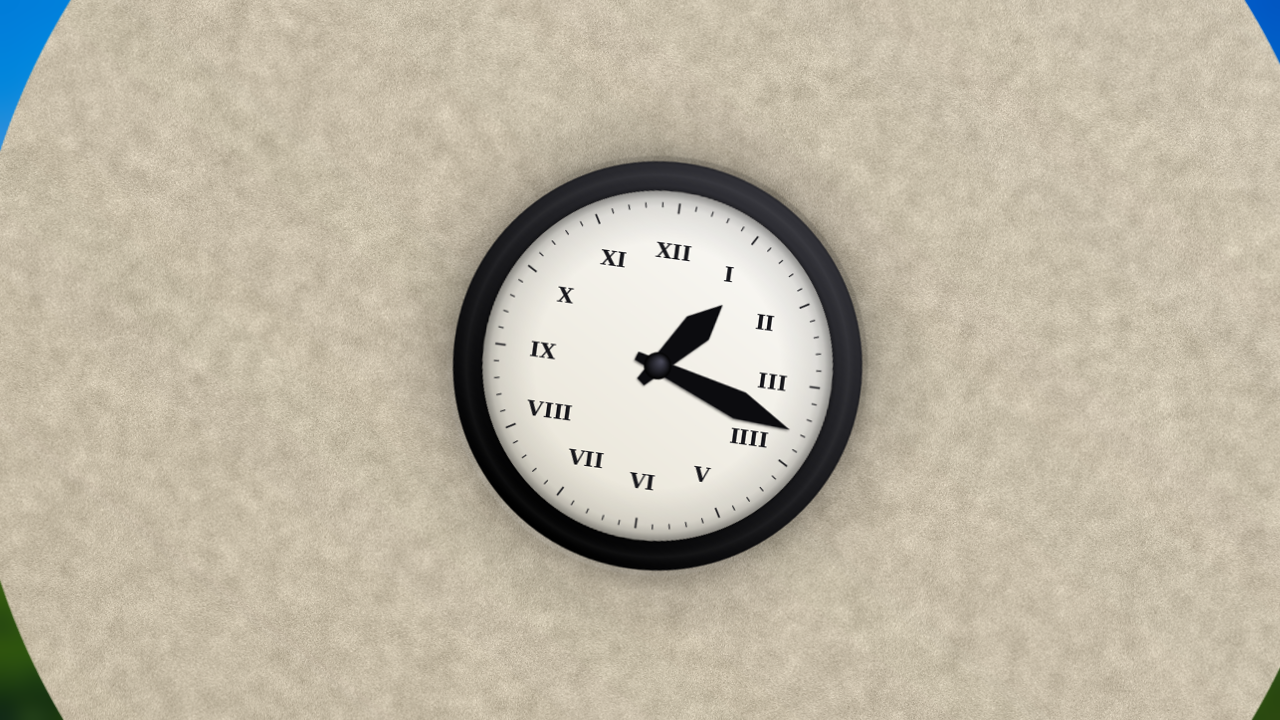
1:18
